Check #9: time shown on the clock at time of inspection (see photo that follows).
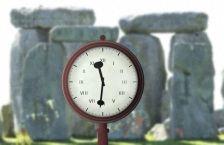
11:31
